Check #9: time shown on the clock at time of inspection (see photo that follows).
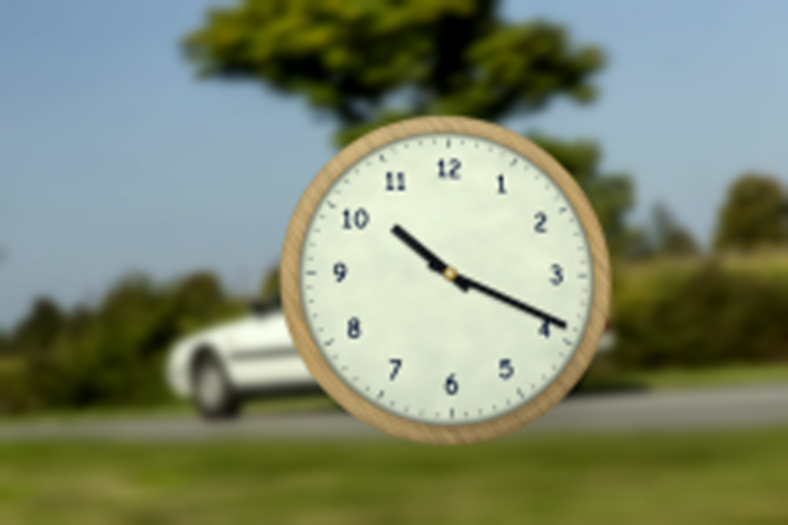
10:19
